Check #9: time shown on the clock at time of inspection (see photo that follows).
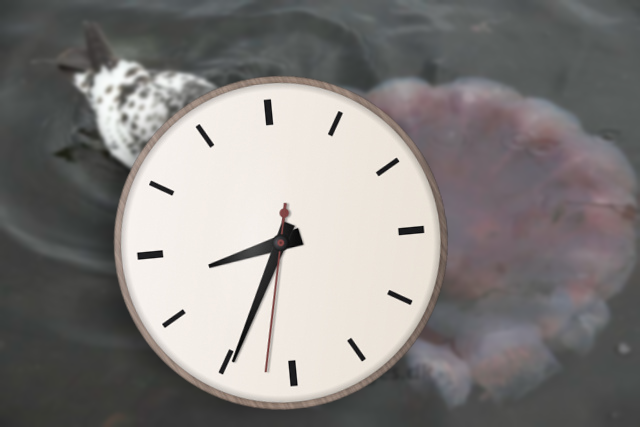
8:34:32
